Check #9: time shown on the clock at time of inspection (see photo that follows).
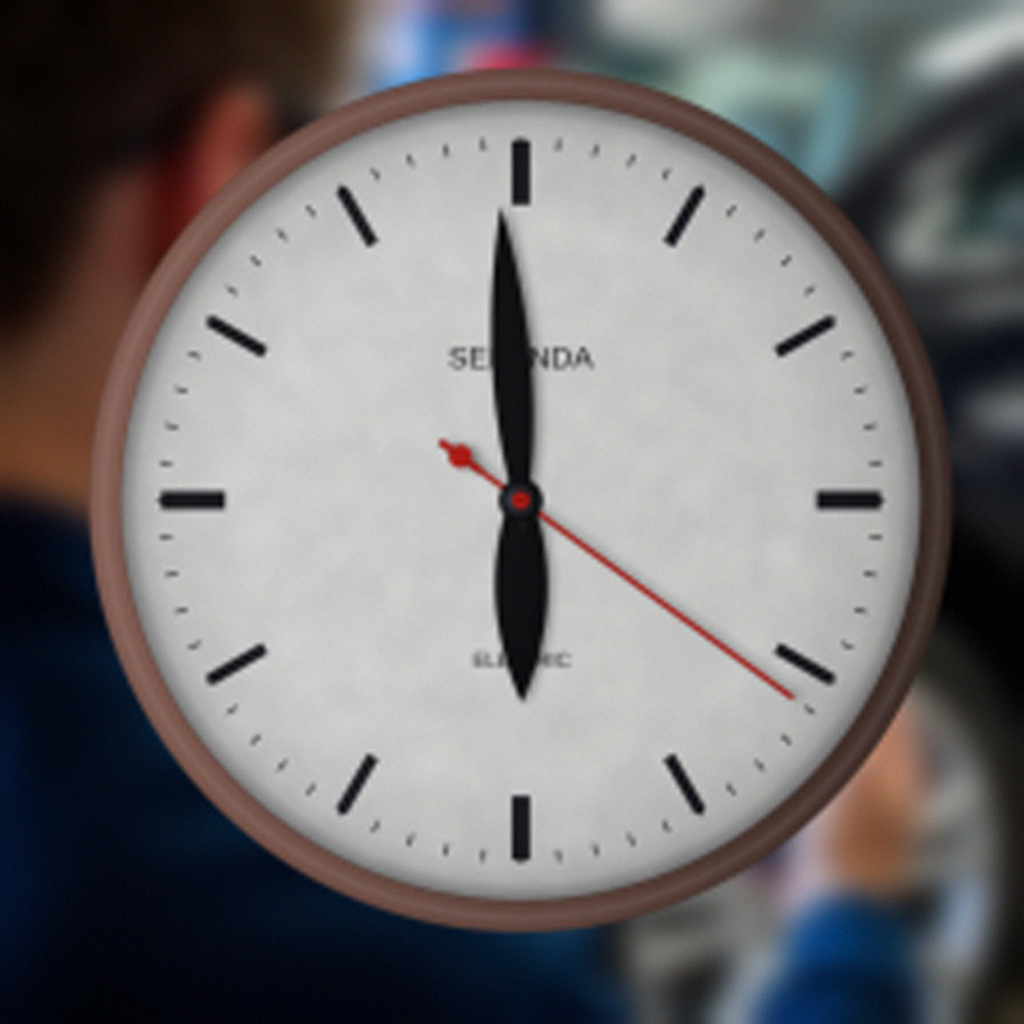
5:59:21
